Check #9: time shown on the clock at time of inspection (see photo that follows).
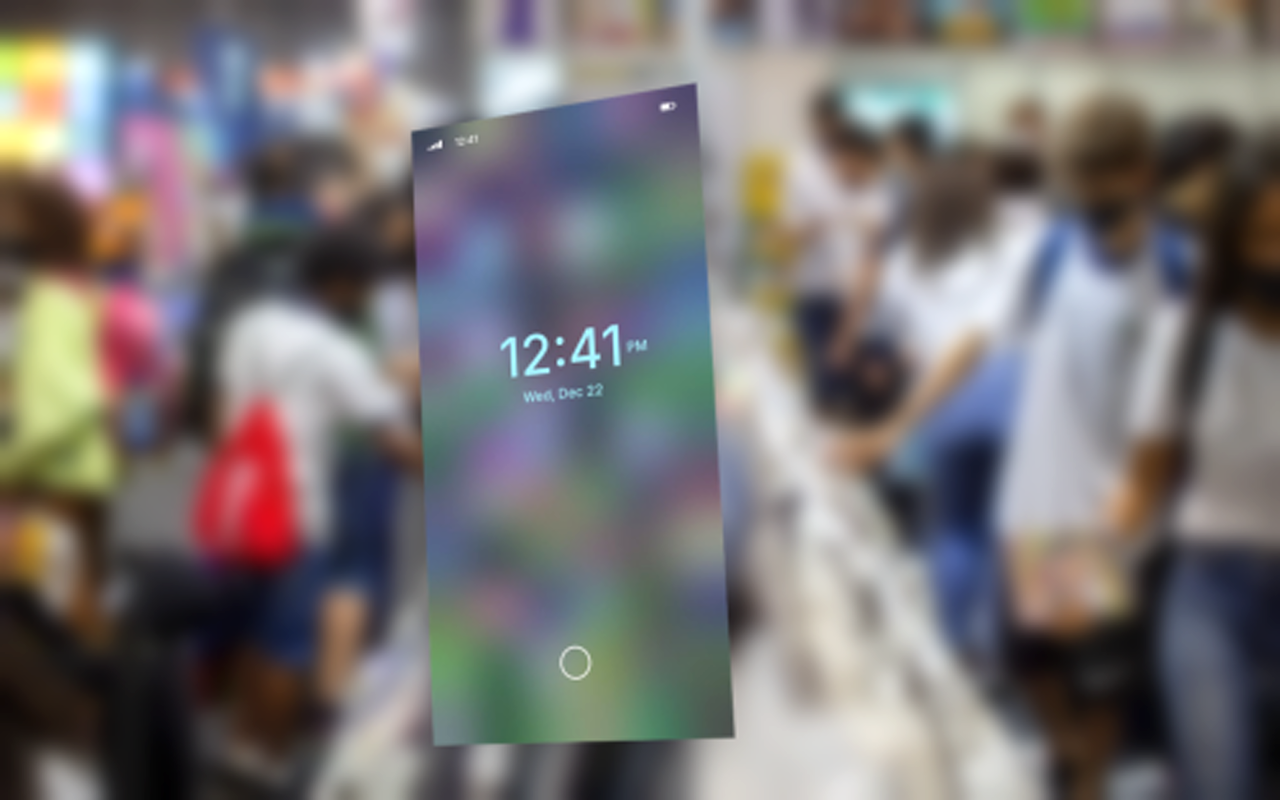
12:41
